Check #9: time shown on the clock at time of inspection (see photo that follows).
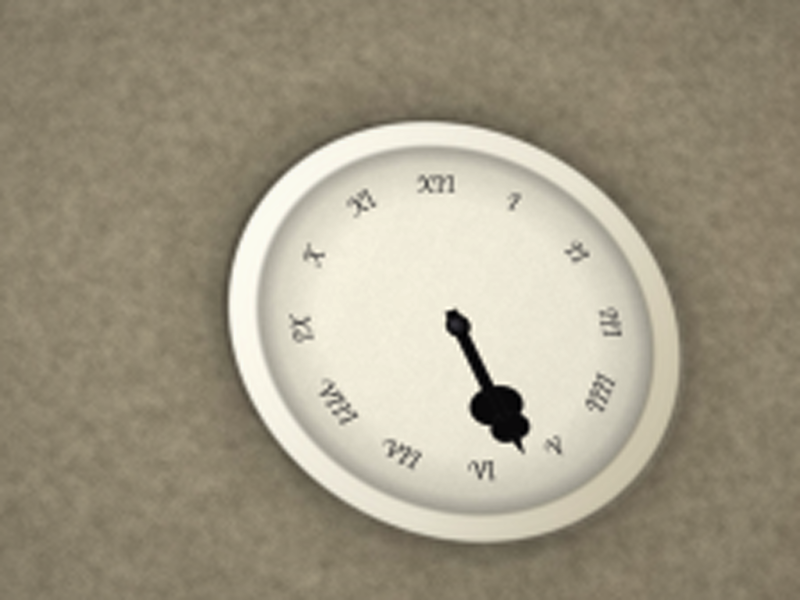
5:27
